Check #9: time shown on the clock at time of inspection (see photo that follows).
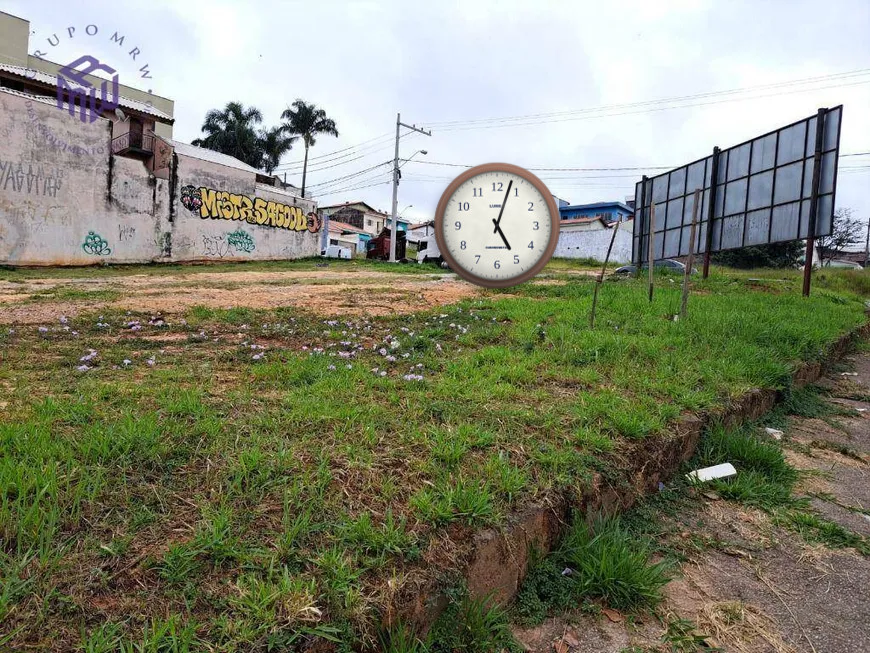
5:03
